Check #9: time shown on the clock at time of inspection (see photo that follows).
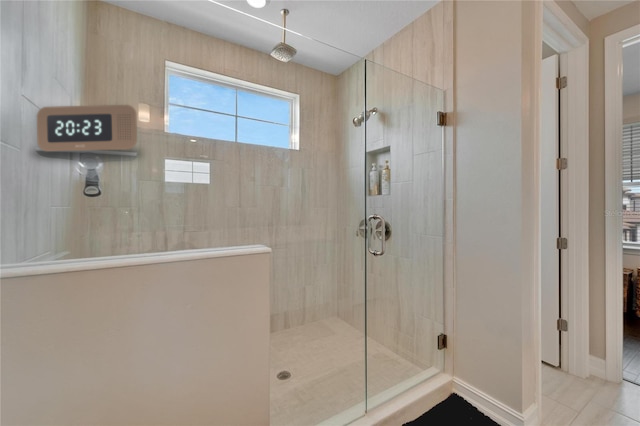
20:23
